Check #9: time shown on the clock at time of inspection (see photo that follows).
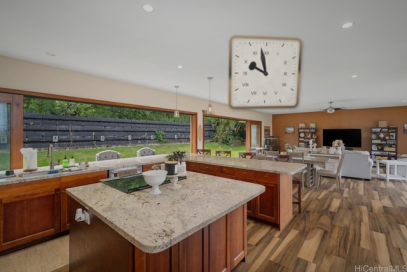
9:58
